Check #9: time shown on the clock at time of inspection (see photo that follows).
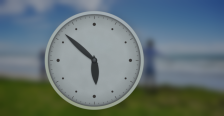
5:52
